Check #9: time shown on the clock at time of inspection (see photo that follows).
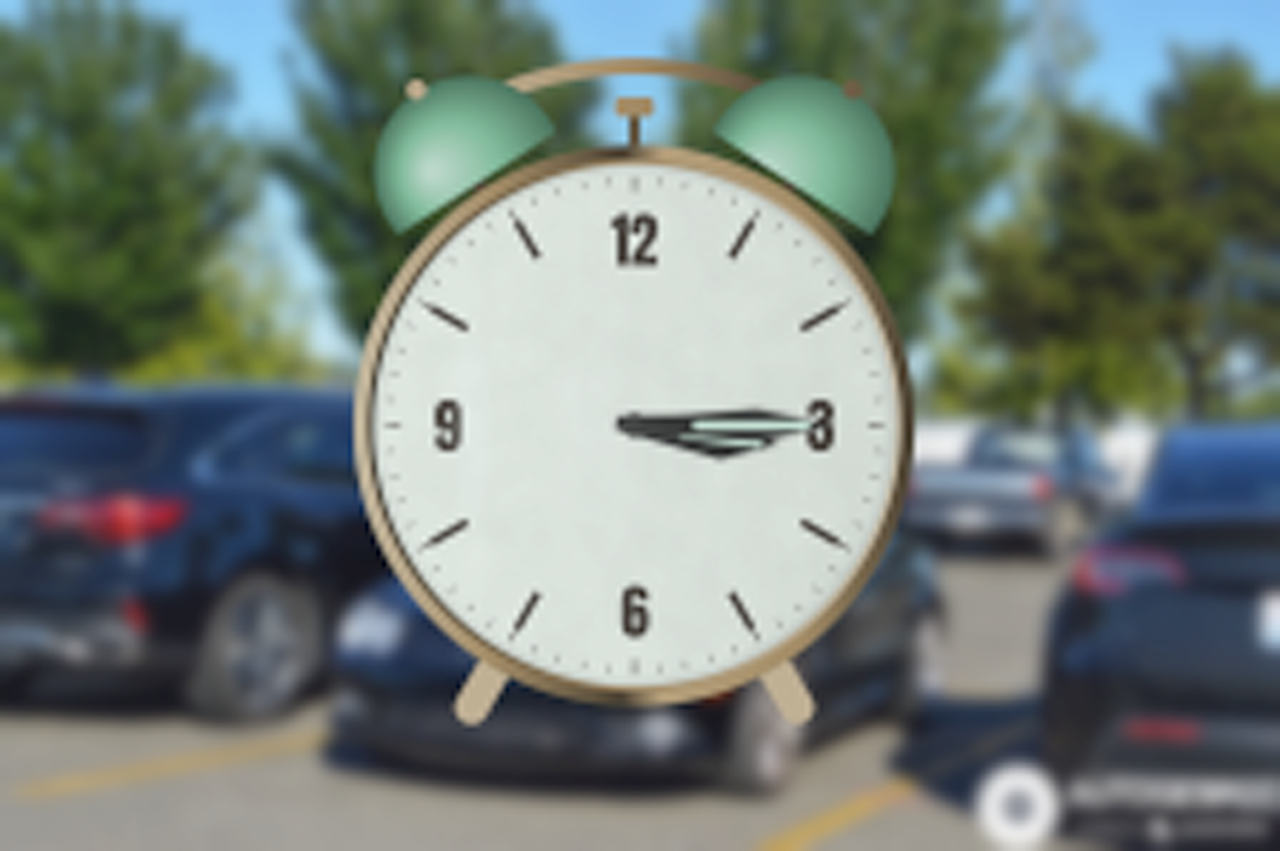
3:15
